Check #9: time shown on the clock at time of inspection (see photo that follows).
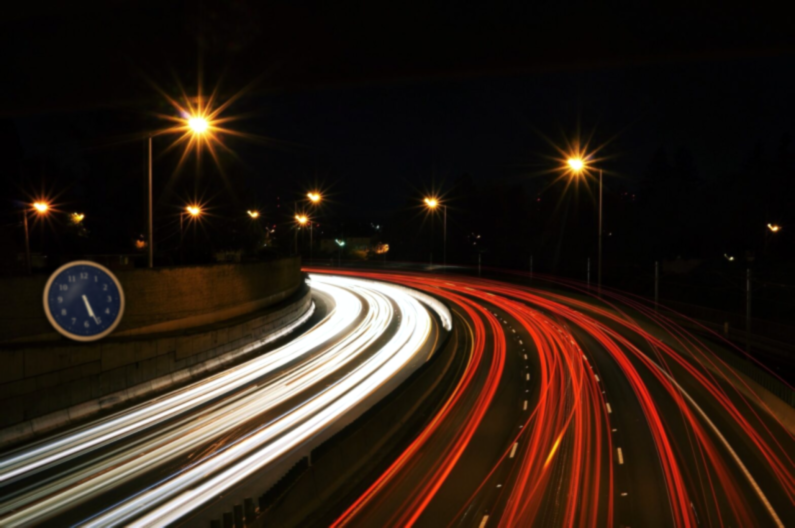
5:26
